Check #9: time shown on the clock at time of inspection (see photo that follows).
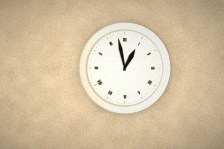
12:58
